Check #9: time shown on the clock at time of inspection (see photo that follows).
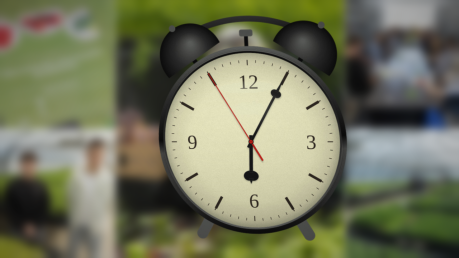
6:04:55
